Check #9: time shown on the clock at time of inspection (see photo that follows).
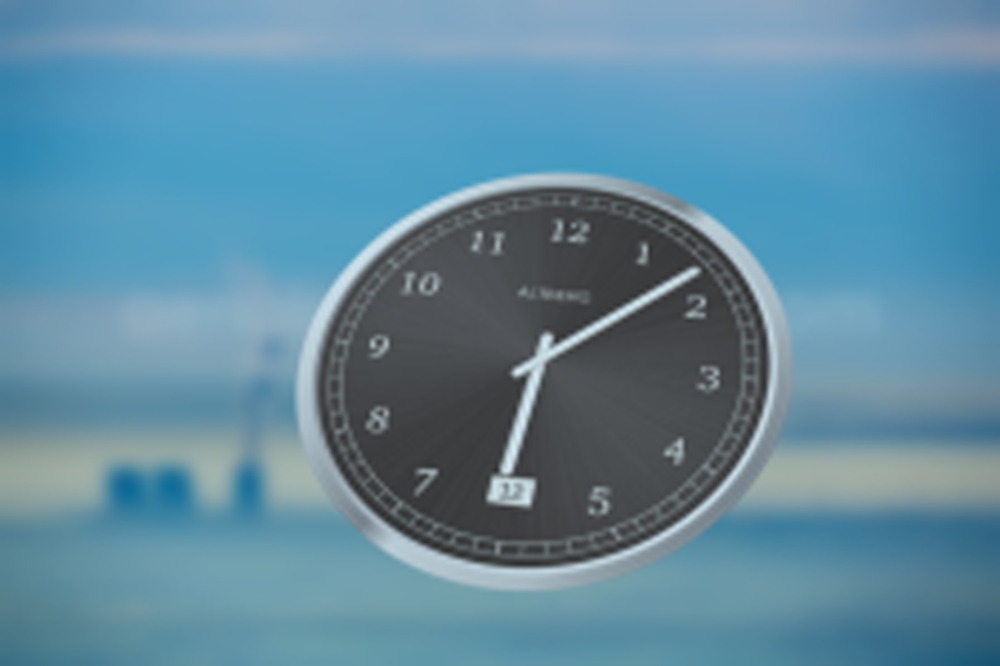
6:08
